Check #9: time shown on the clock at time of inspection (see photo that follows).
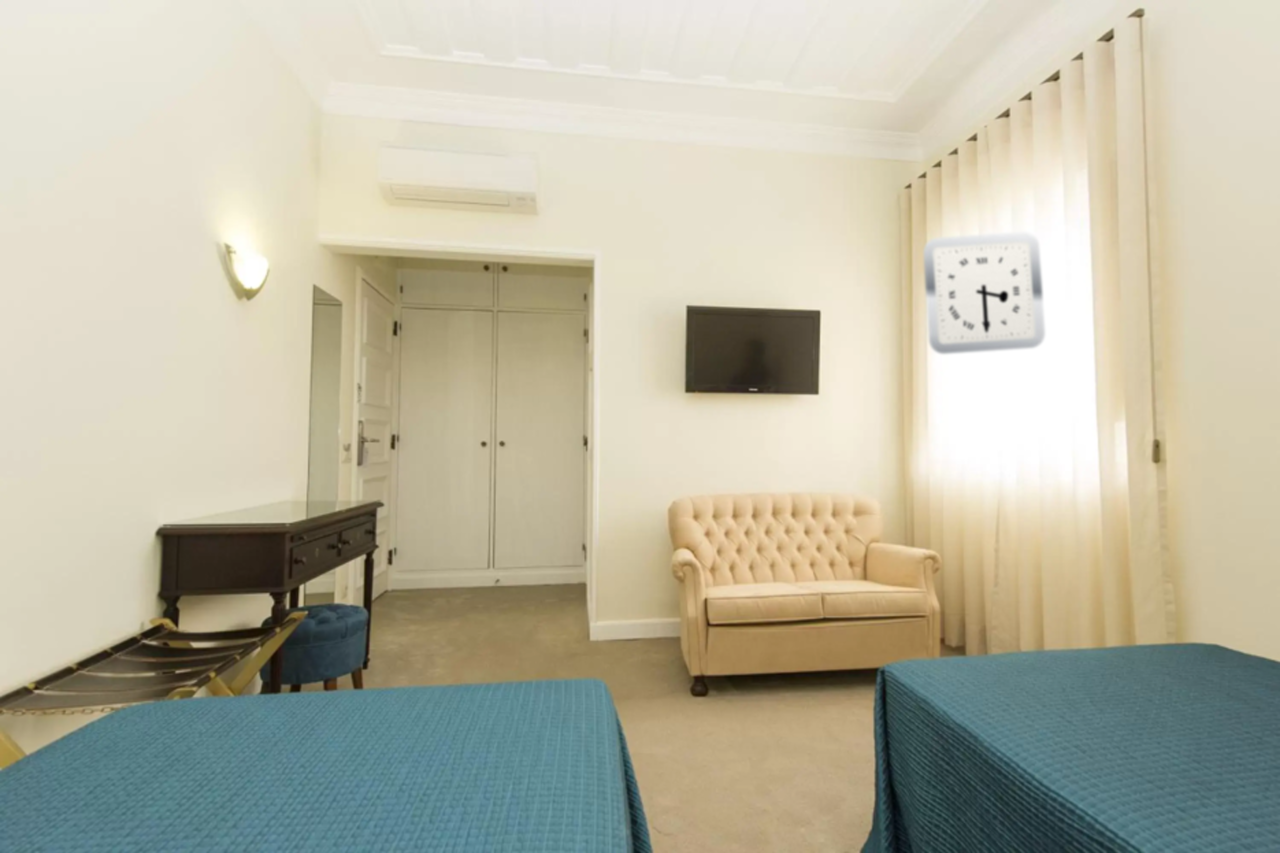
3:30
